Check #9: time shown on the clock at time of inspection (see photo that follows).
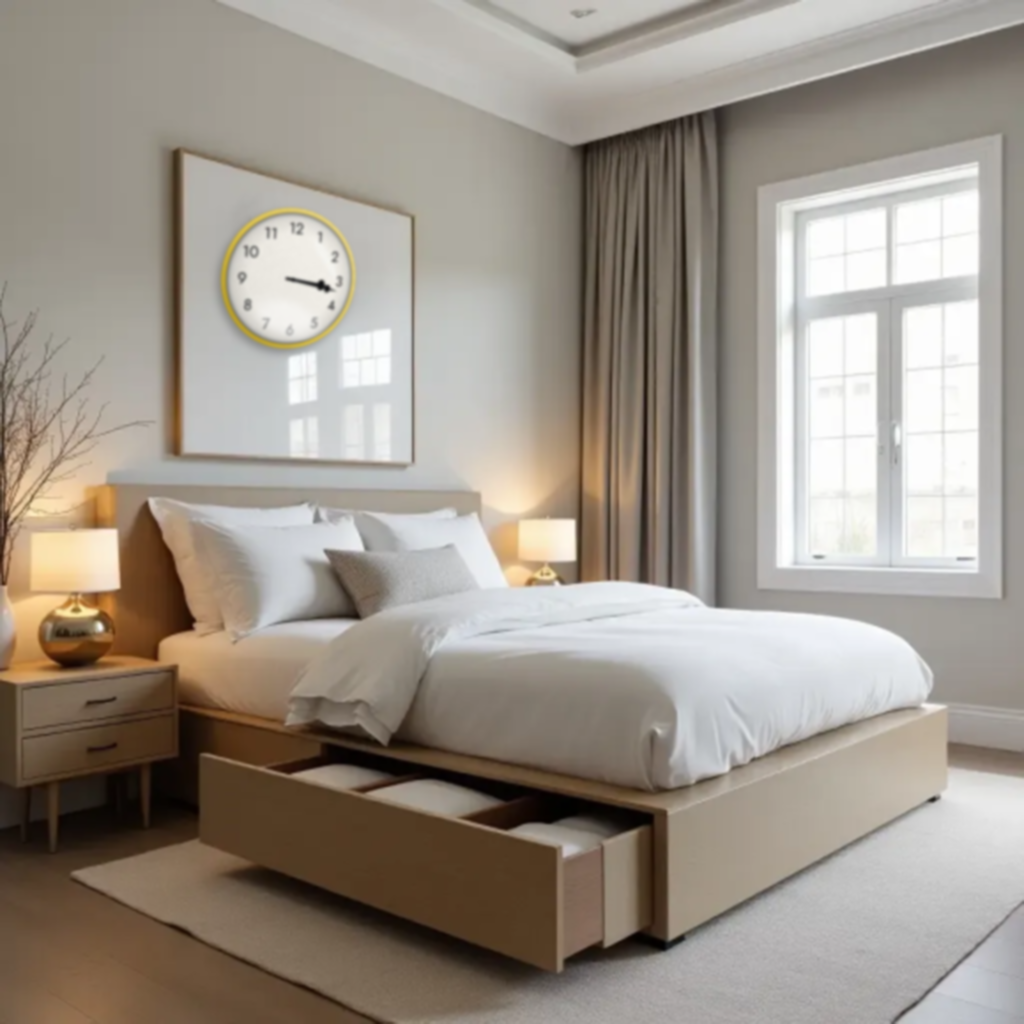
3:17
